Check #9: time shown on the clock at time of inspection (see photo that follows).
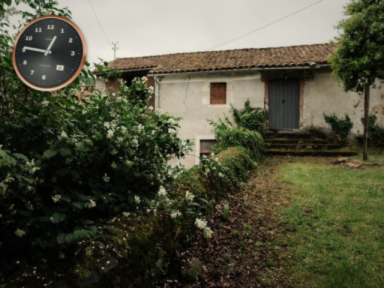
12:46
